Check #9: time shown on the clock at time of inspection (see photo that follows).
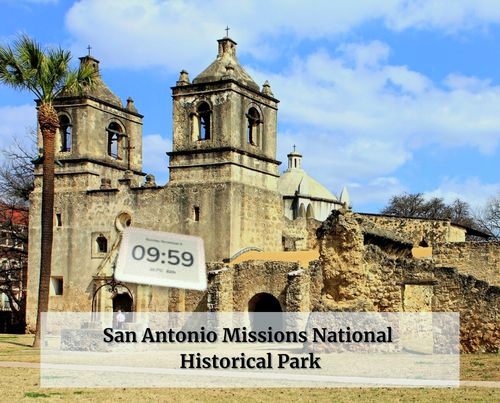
9:59
